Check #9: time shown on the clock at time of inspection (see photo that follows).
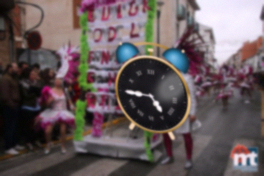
4:45
